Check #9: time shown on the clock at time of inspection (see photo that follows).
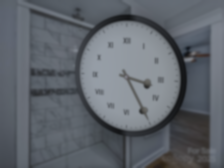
3:25
